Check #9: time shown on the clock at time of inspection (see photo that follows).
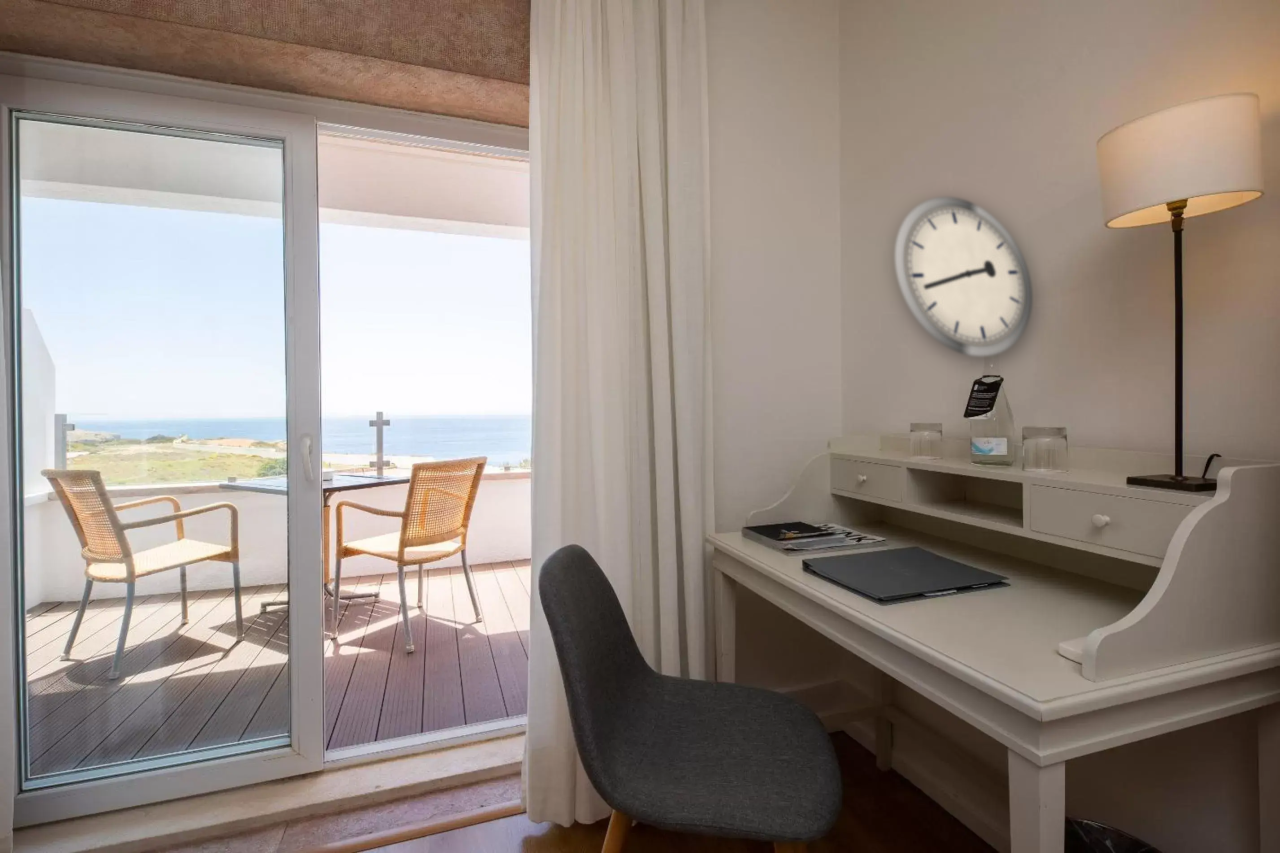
2:43
